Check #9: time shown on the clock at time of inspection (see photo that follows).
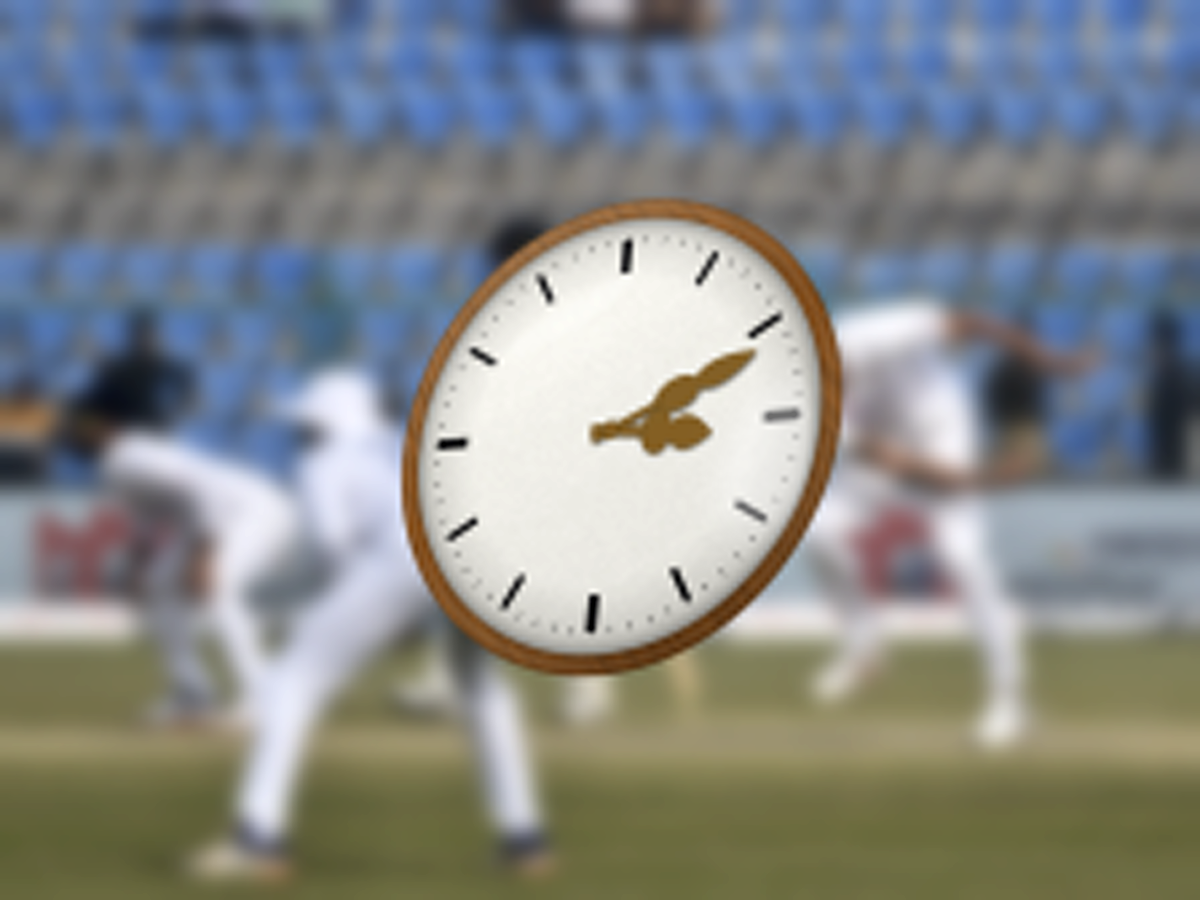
3:11
